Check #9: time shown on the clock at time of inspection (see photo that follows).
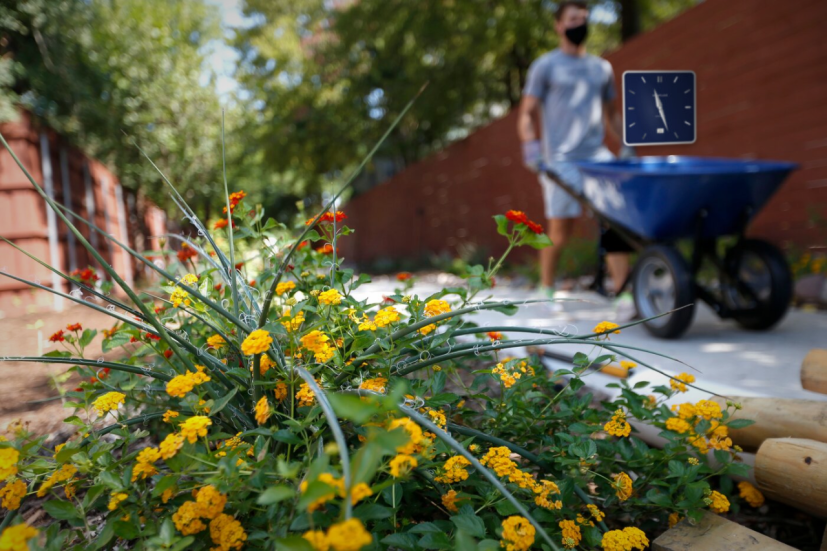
11:27
